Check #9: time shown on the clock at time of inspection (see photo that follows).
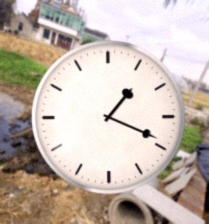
1:19
